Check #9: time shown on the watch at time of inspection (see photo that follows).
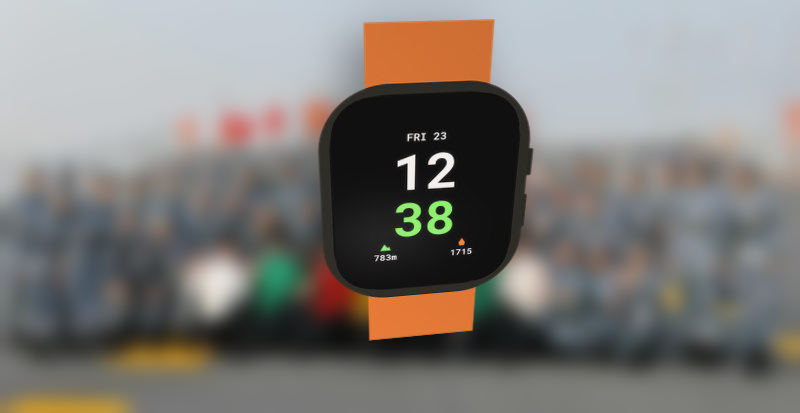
12:38
